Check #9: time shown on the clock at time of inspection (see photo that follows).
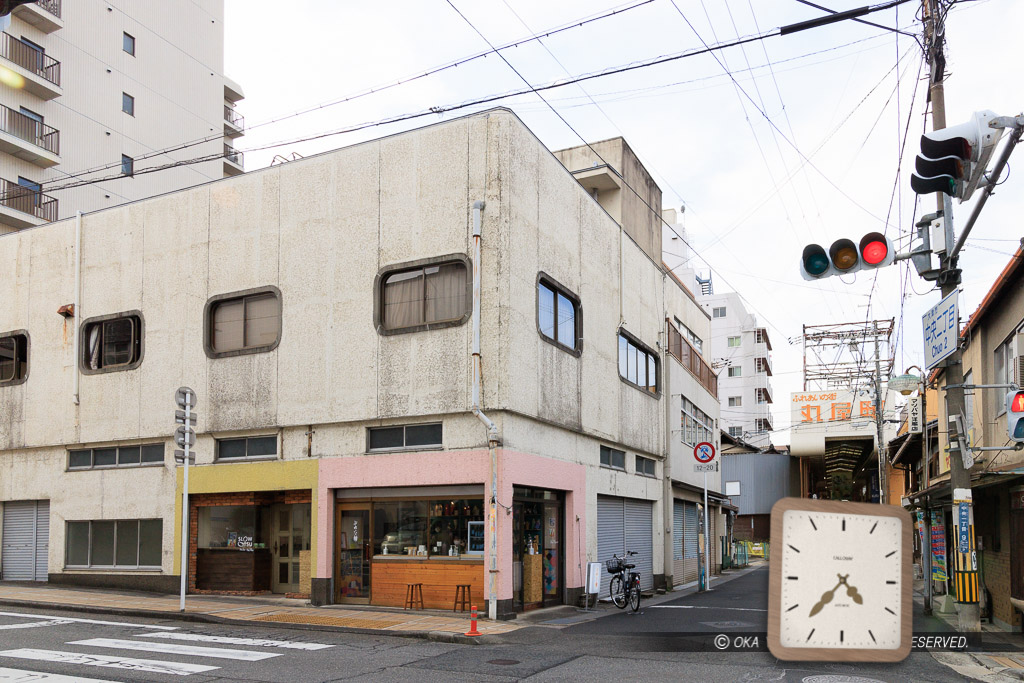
4:37
